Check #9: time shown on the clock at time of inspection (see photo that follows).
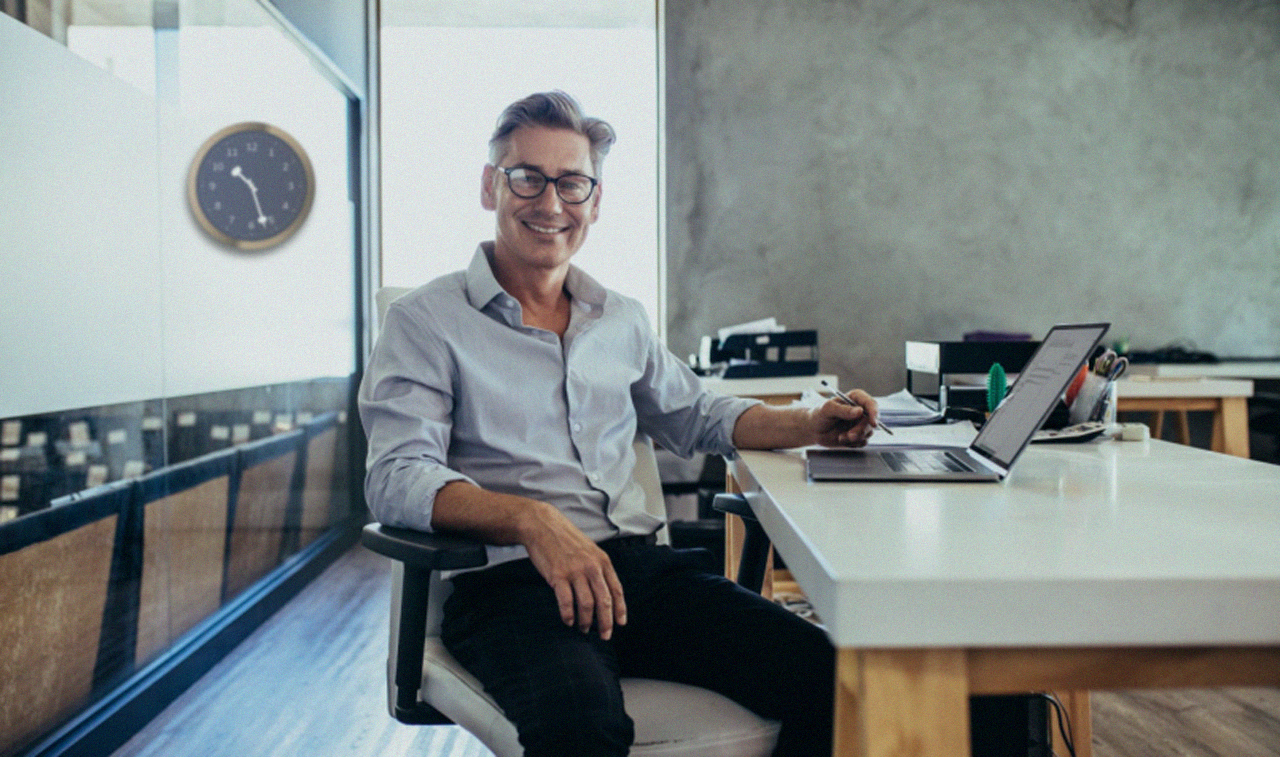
10:27
